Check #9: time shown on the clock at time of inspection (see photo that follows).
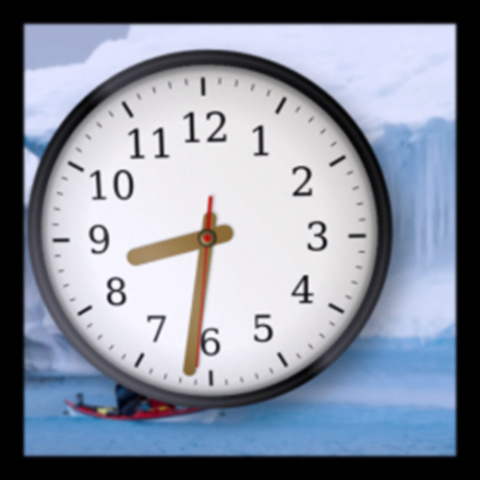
8:31:31
